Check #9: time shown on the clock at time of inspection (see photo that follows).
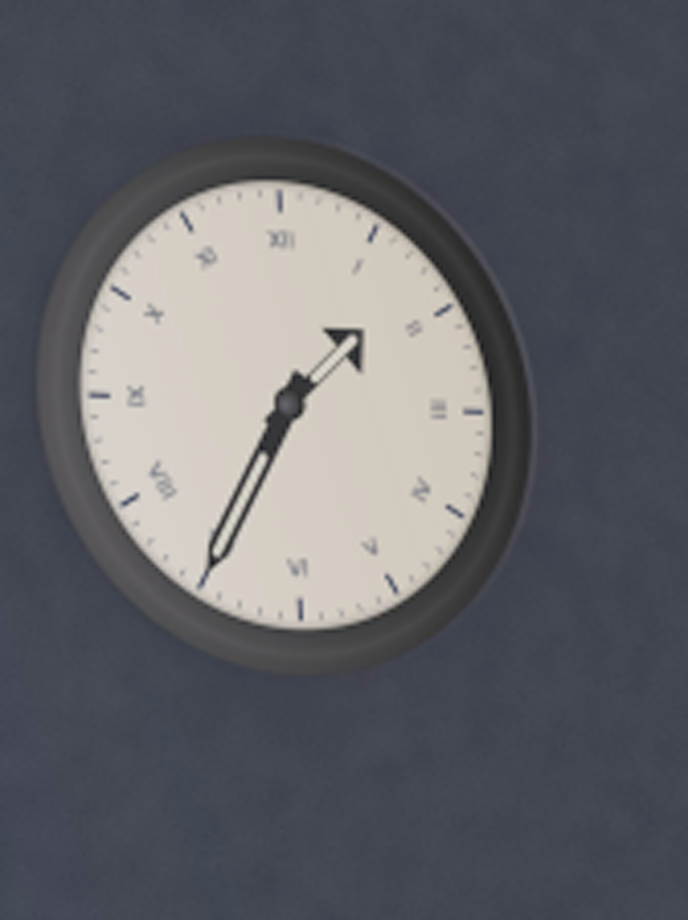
1:35
